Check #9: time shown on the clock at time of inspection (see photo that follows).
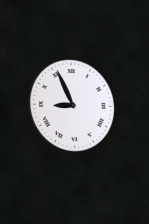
8:56
